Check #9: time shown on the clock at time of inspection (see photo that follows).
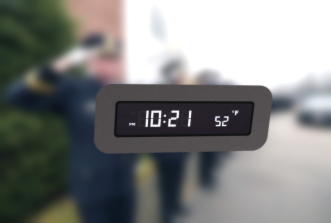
10:21
